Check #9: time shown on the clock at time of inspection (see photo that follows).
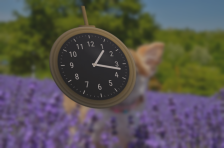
1:17
